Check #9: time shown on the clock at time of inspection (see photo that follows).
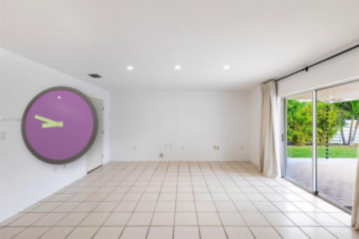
8:48
